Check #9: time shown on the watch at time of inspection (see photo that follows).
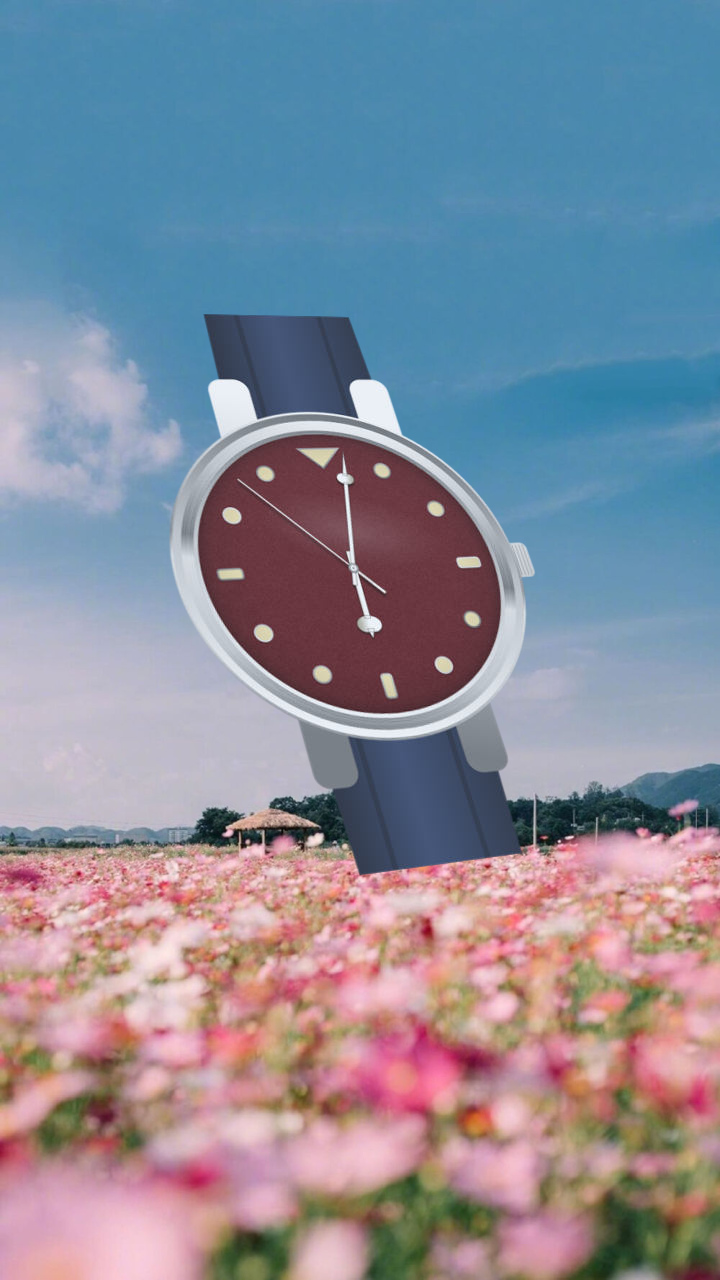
6:01:53
